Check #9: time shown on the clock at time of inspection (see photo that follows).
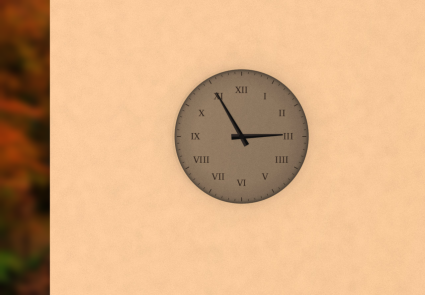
2:55
